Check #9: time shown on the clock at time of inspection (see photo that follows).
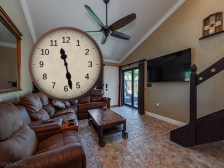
11:28
